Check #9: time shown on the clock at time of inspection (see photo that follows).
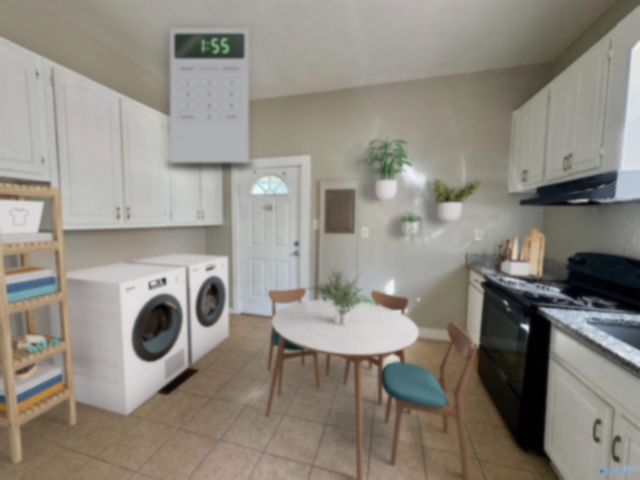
1:55
